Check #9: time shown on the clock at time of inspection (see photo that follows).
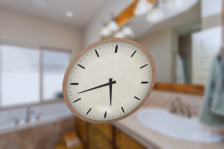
5:42
